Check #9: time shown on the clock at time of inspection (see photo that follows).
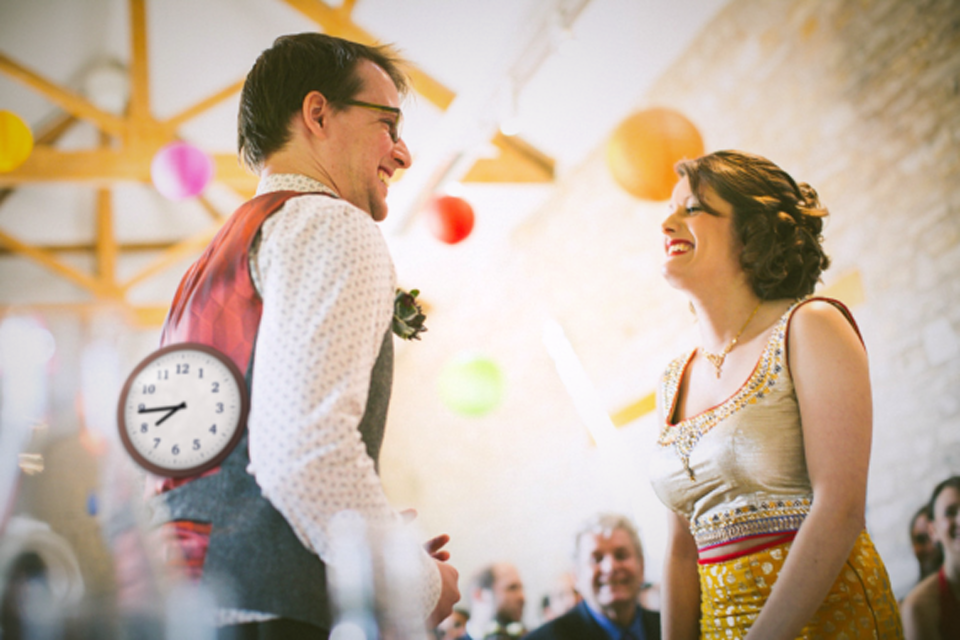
7:44
